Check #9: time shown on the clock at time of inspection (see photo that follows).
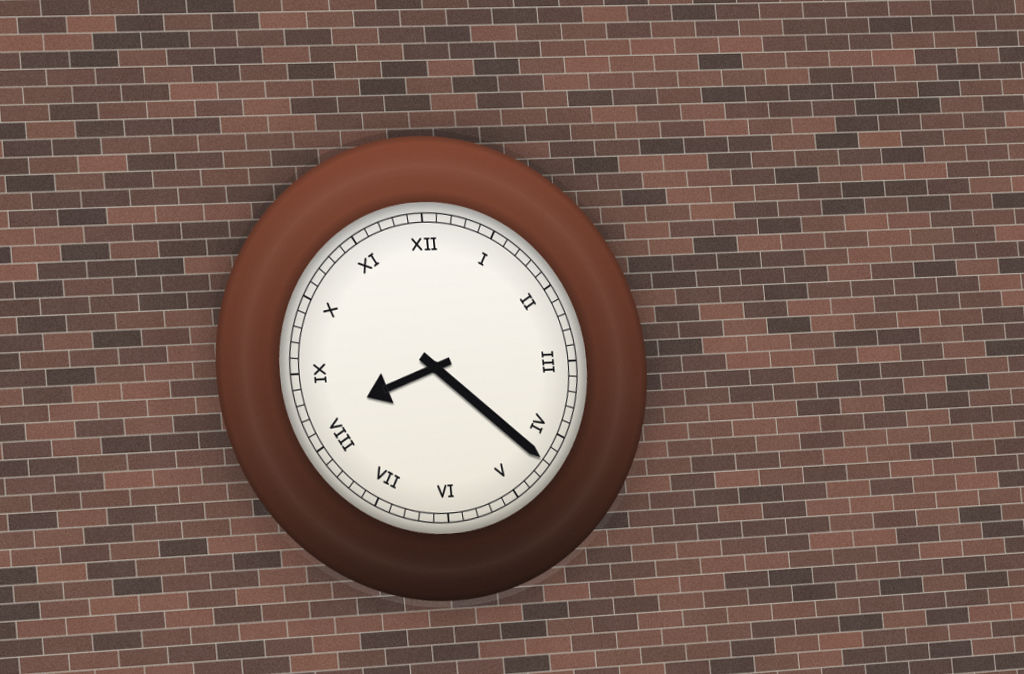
8:22
